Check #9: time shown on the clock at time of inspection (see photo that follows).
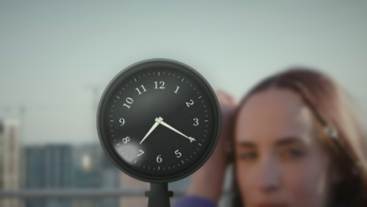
7:20
